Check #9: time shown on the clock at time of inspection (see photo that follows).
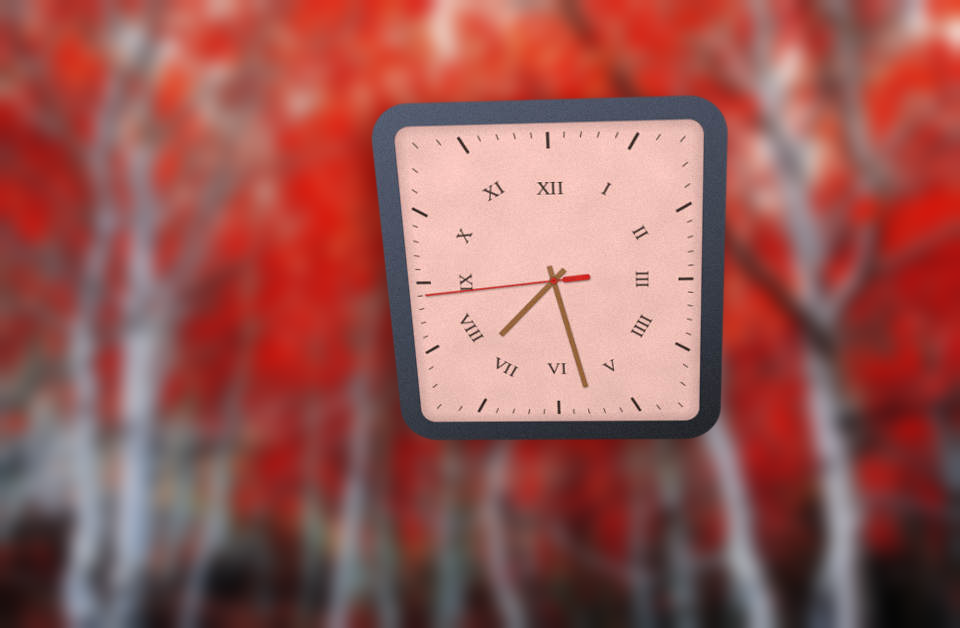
7:27:44
